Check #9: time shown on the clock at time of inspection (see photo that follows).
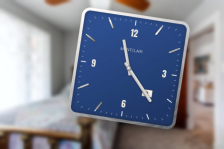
11:23
